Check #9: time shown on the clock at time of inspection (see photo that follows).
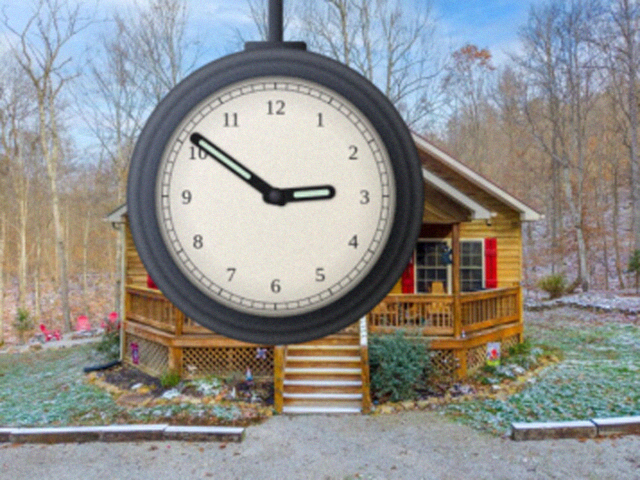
2:51
